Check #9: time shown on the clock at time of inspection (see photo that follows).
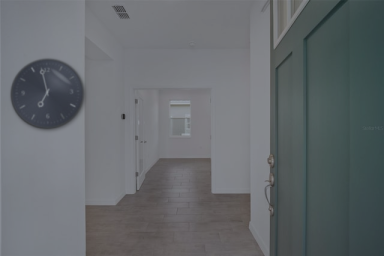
6:58
